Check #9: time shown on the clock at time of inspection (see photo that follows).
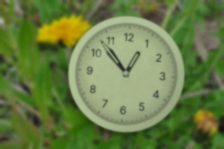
12:53
